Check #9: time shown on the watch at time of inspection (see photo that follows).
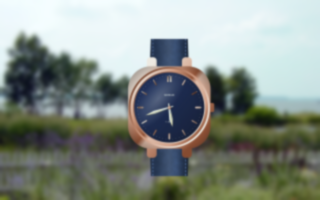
5:42
